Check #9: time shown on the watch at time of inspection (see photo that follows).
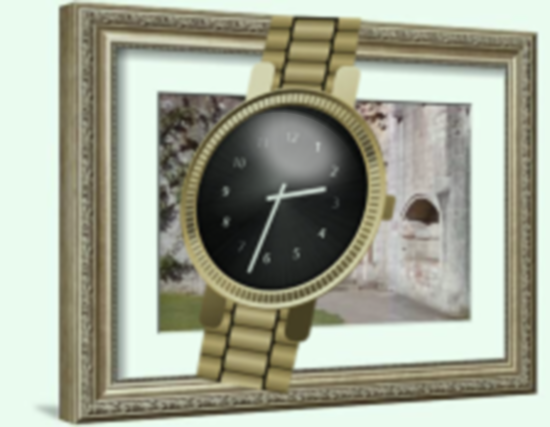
2:32
